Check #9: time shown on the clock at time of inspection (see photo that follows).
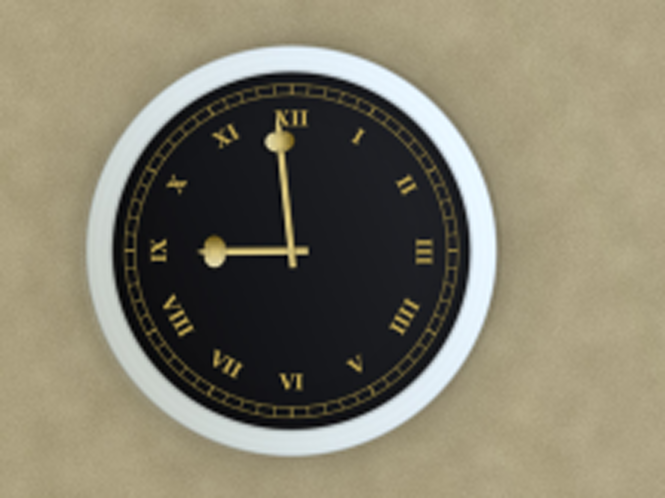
8:59
